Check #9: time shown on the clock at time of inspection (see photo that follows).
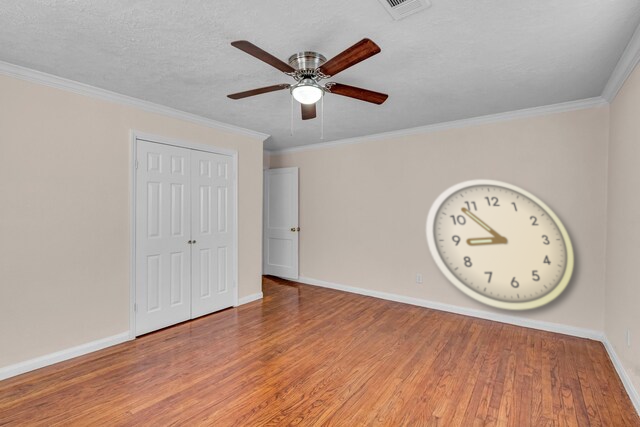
8:53
